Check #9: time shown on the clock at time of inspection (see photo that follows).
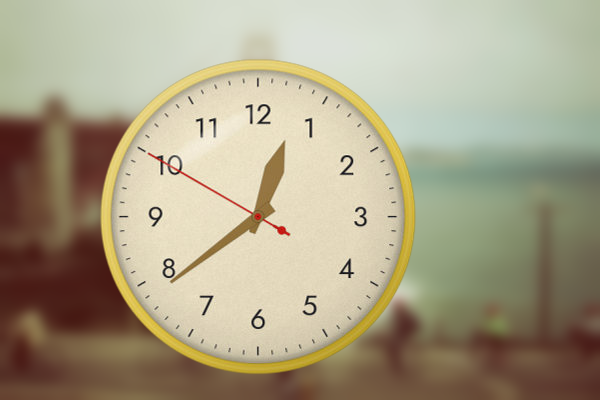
12:38:50
